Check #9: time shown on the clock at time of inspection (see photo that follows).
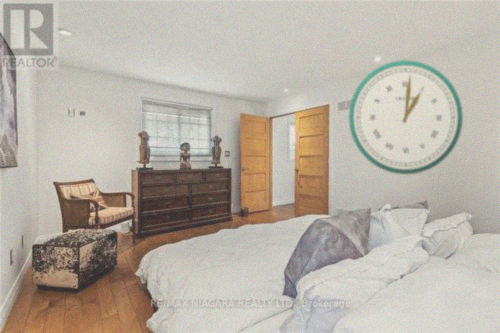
1:01
